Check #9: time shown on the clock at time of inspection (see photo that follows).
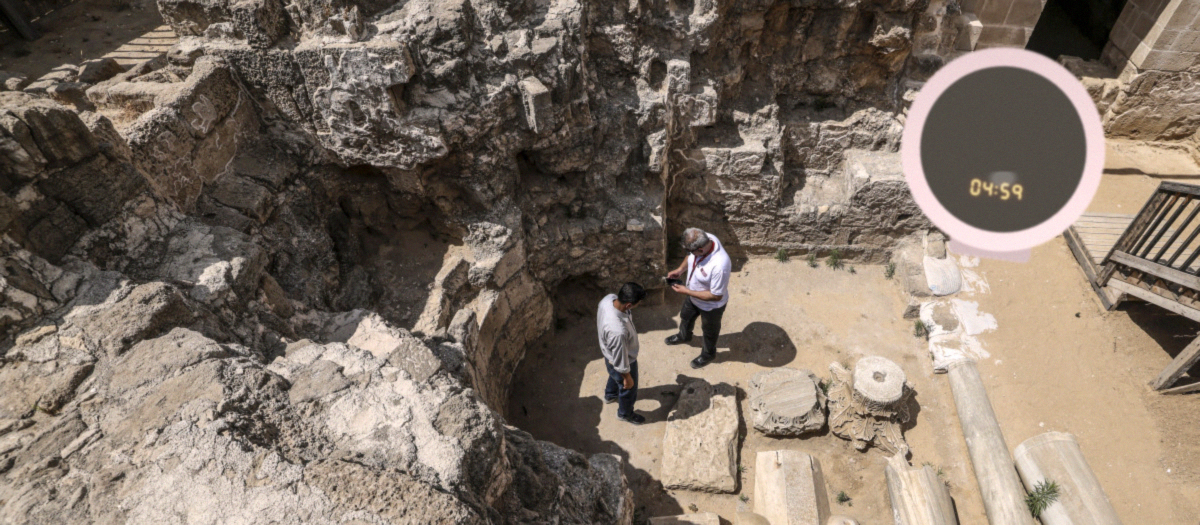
4:59
